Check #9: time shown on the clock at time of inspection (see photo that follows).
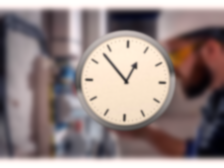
12:53
